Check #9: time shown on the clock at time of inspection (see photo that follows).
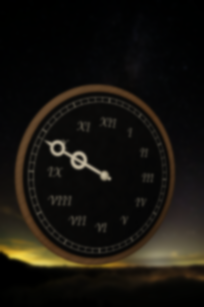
9:49
